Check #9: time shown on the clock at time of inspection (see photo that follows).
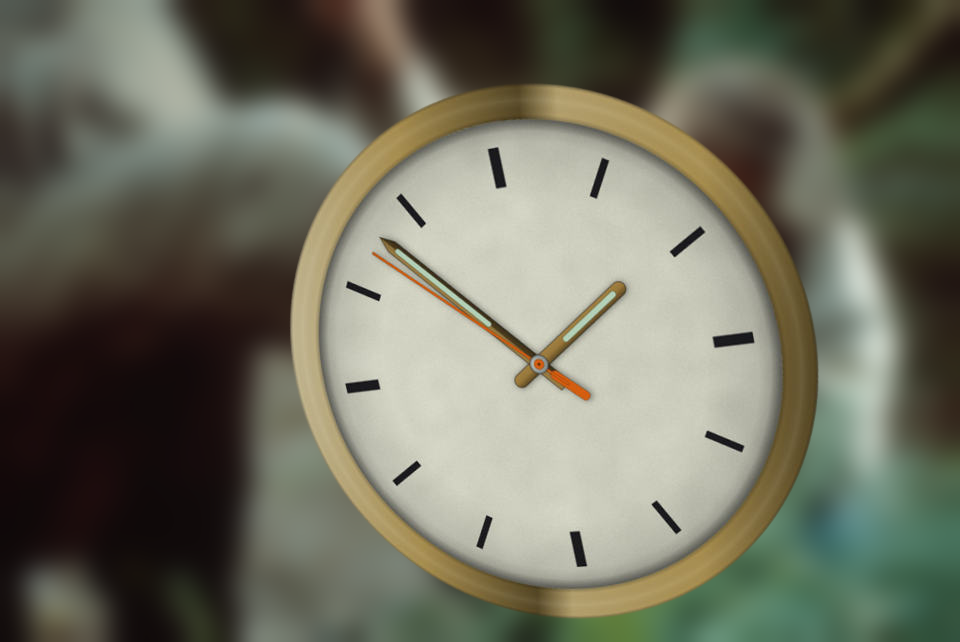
1:52:52
